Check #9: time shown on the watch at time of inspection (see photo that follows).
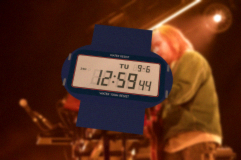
12:59:44
